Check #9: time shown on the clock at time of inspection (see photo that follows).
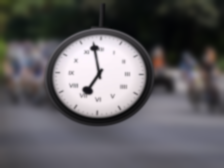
6:58
